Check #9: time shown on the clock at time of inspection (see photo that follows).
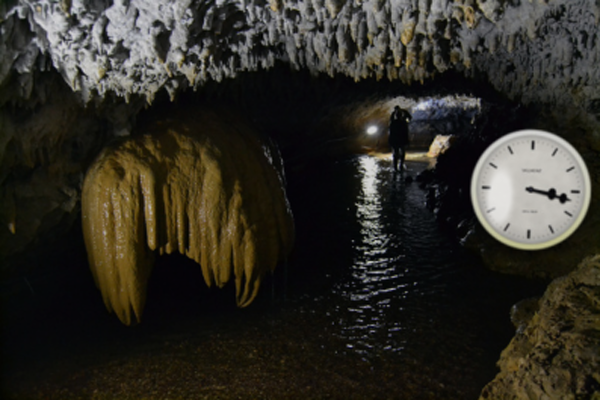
3:17
